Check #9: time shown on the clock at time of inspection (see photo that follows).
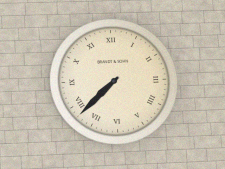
7:38
